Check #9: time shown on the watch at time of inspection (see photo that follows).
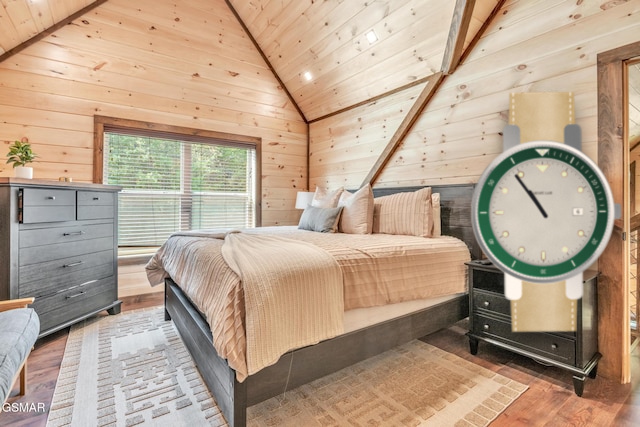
10:54
